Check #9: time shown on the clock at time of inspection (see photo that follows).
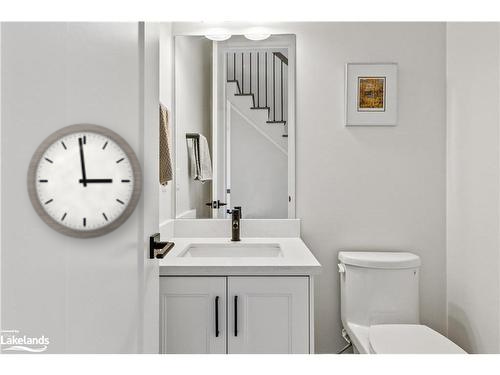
2:59
